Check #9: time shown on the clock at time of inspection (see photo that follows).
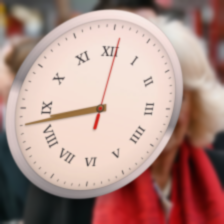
8:43:01
